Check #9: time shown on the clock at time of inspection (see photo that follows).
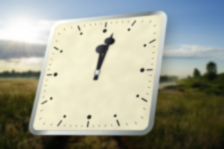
12:02
